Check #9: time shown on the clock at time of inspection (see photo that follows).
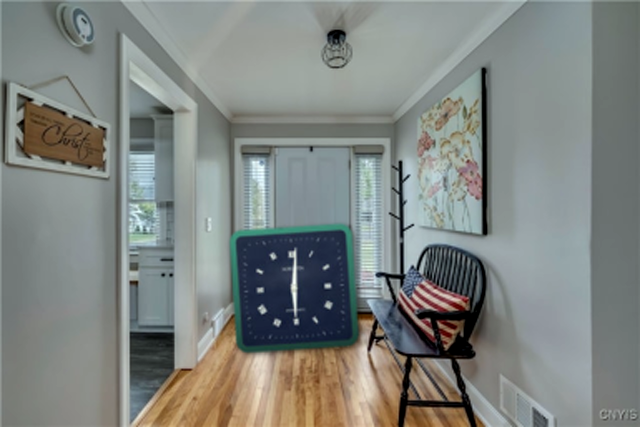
6:01
